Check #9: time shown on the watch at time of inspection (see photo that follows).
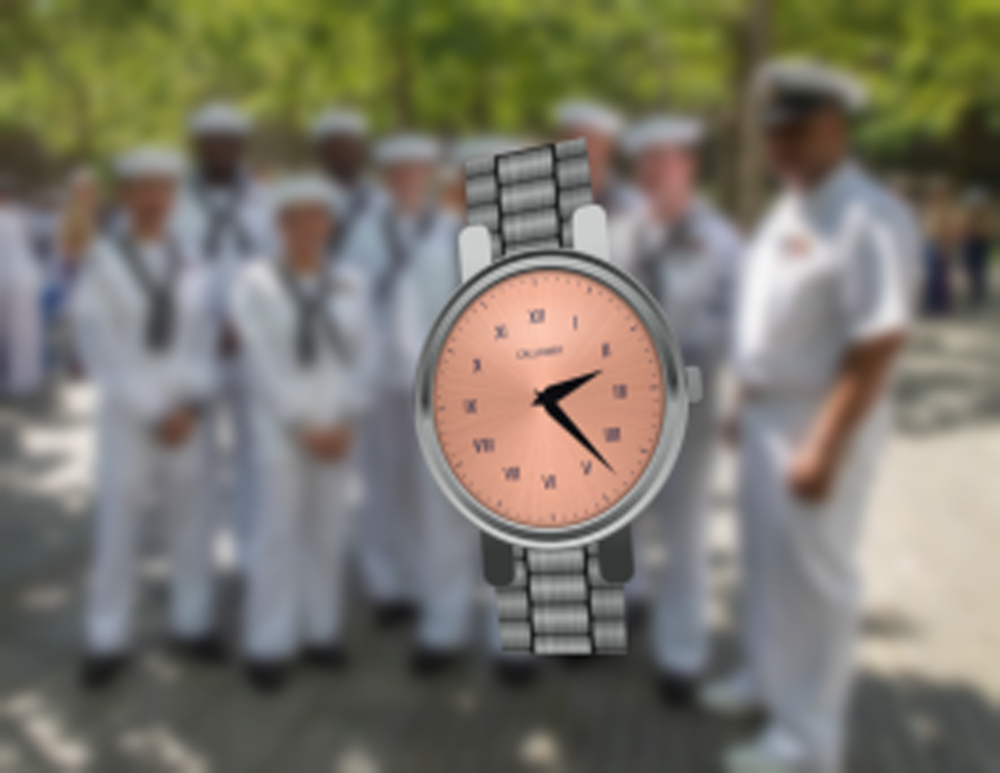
2:23
